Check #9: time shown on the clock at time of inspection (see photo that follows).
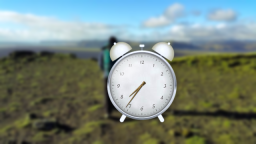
7:36
